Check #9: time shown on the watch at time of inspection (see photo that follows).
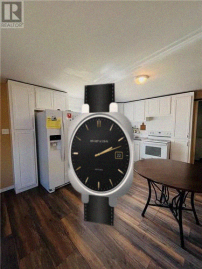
2:12
